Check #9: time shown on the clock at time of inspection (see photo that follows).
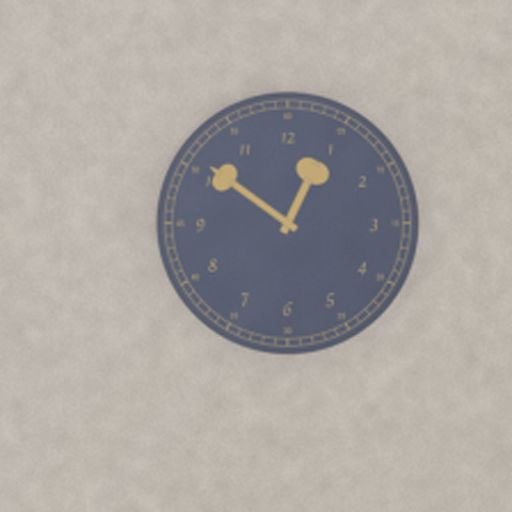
12:51
